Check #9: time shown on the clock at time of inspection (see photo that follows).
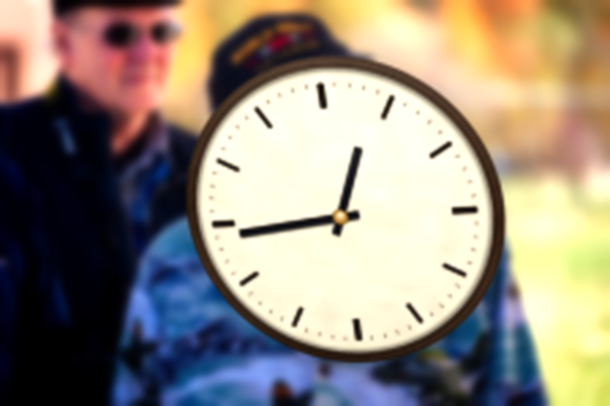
12:44
